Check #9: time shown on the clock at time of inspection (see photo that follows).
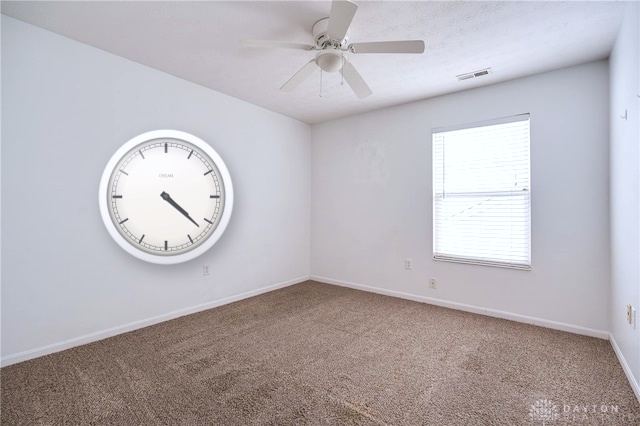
4:22
